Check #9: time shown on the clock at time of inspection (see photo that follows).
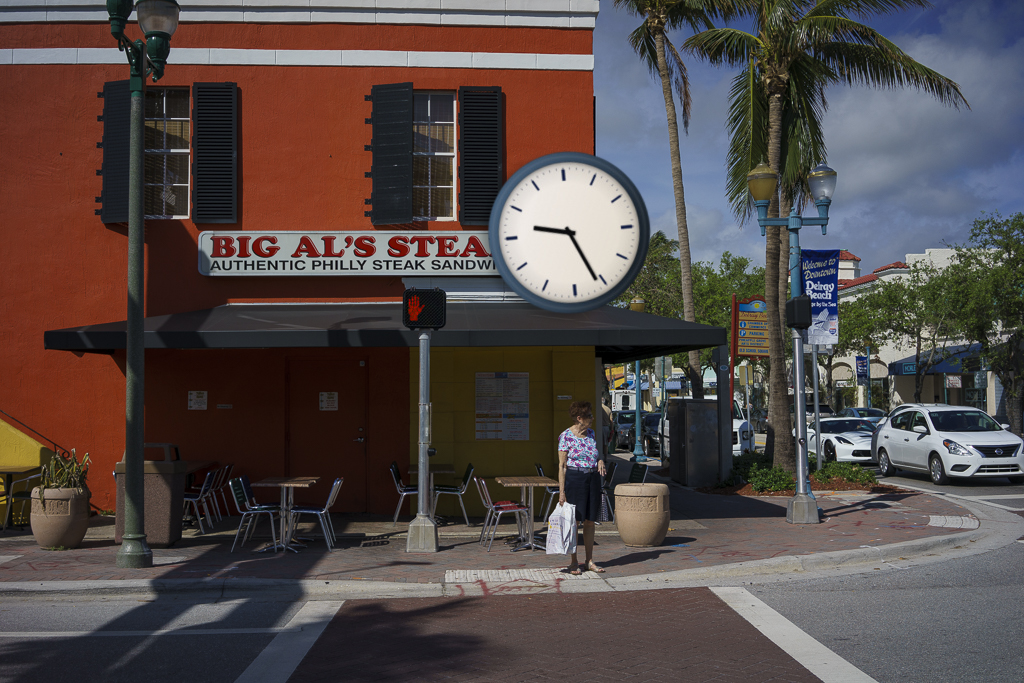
9:26
